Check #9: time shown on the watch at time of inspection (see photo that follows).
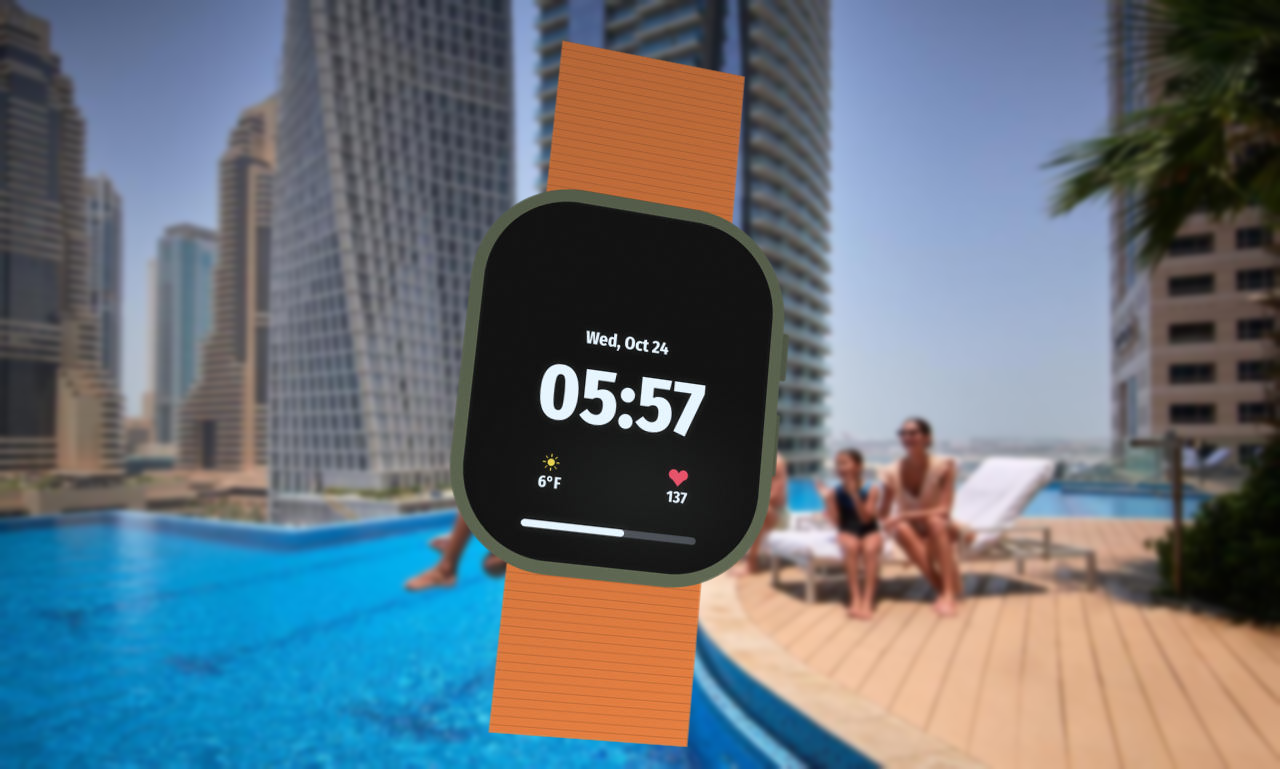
5:57
